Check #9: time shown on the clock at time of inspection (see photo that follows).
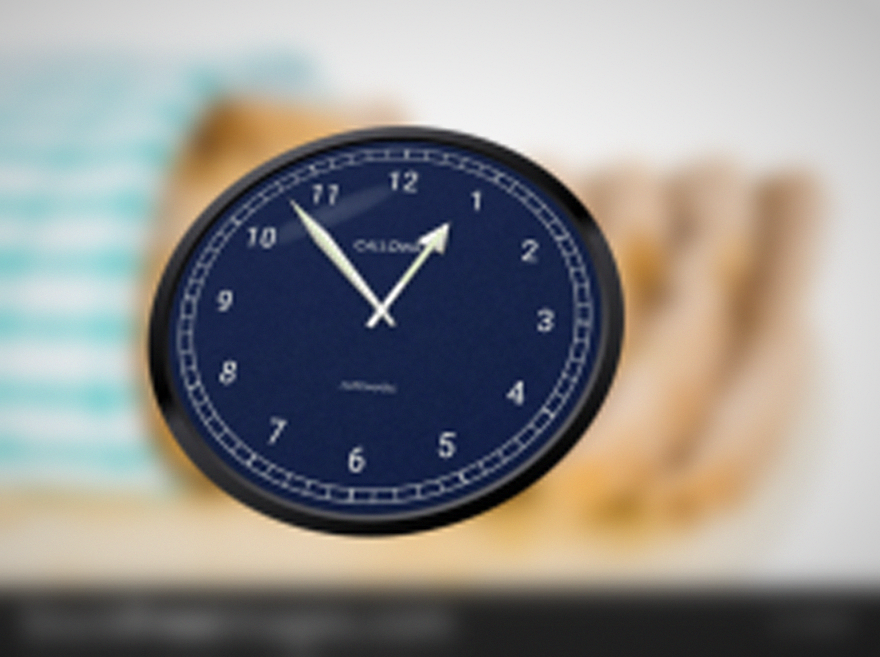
12:53
